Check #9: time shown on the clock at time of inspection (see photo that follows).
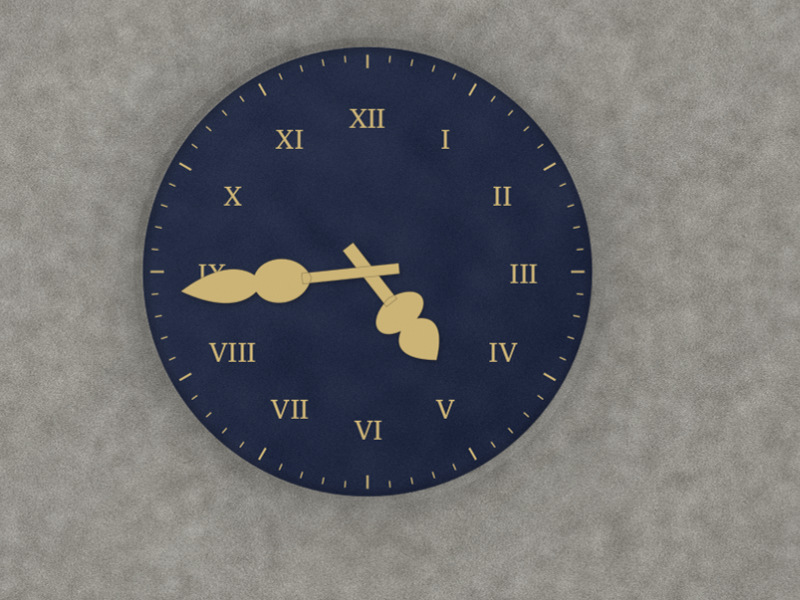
4:44
